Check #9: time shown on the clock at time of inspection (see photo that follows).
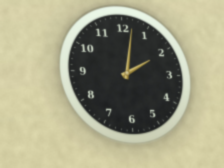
2:02
